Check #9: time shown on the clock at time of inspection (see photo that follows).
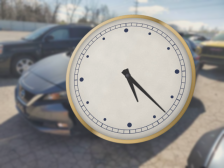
5:23
